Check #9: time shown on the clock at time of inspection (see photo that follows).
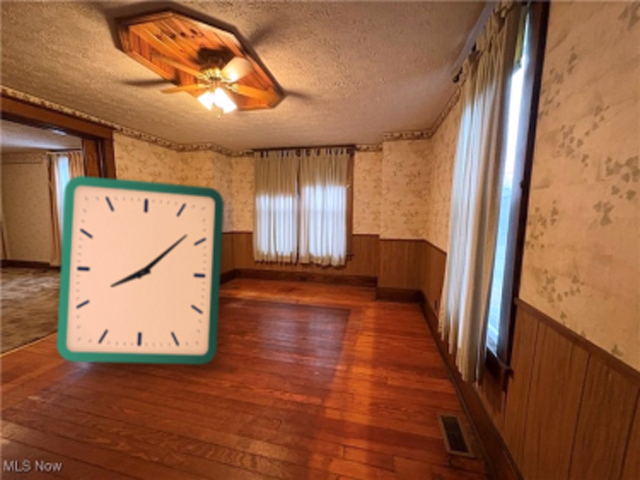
8:08
